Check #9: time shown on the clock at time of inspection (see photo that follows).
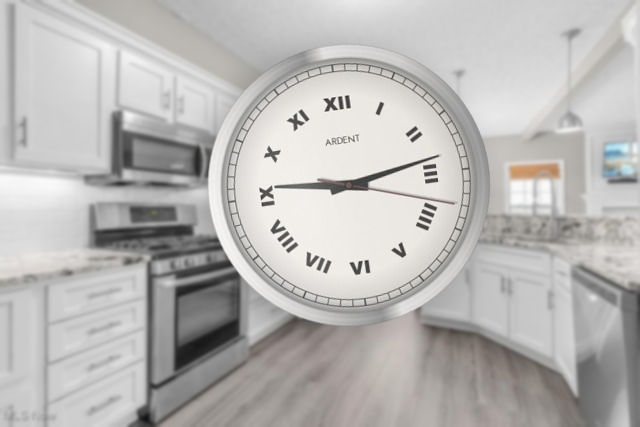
9:13:18
